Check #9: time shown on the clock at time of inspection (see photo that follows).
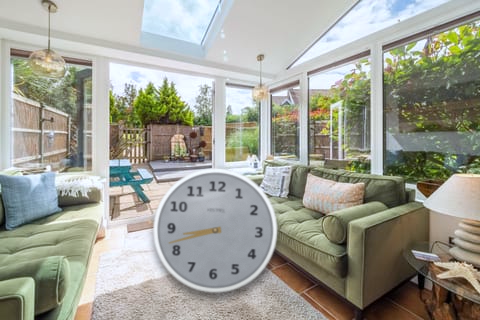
8:42
